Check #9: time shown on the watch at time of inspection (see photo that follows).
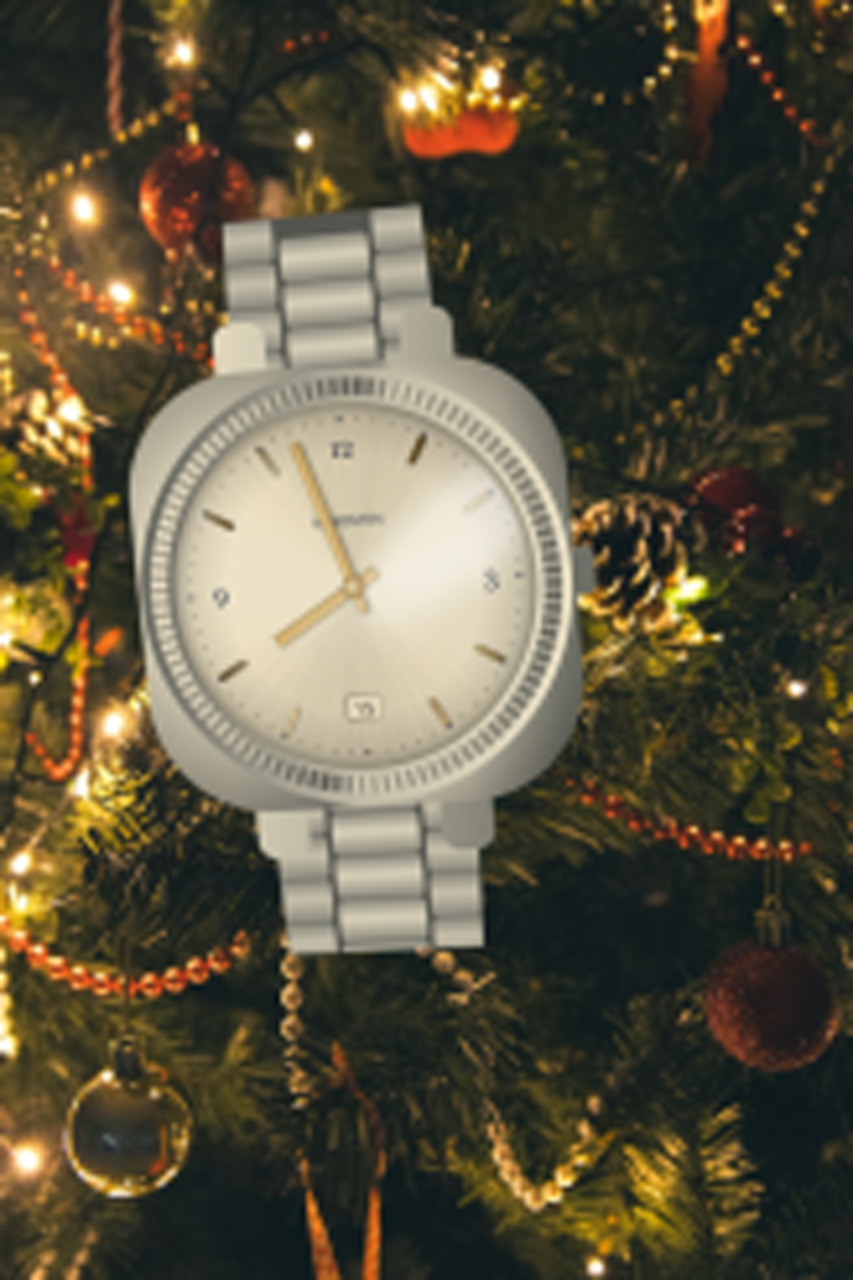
7:57
